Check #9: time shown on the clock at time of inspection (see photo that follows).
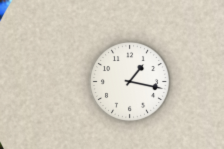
1:17
